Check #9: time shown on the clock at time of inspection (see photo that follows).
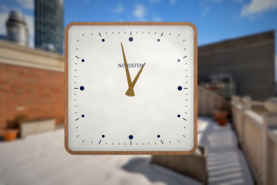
12:58
